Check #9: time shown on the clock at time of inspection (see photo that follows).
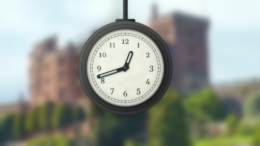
12:42
